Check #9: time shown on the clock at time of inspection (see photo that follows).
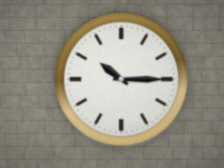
10:15
